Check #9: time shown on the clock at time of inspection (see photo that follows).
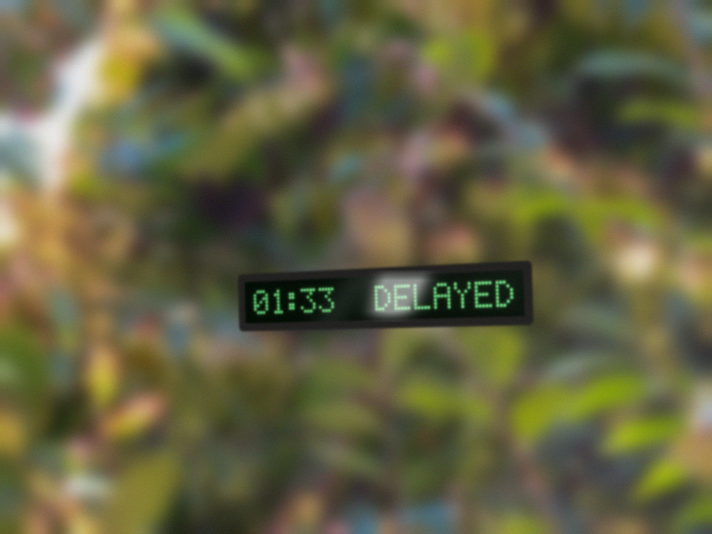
1:33
